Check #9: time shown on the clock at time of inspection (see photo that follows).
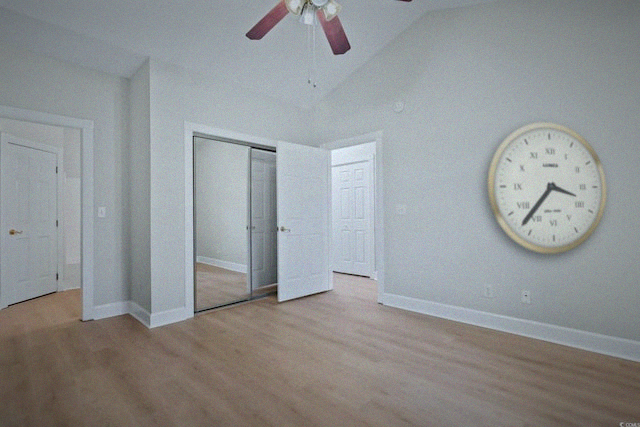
3:37
